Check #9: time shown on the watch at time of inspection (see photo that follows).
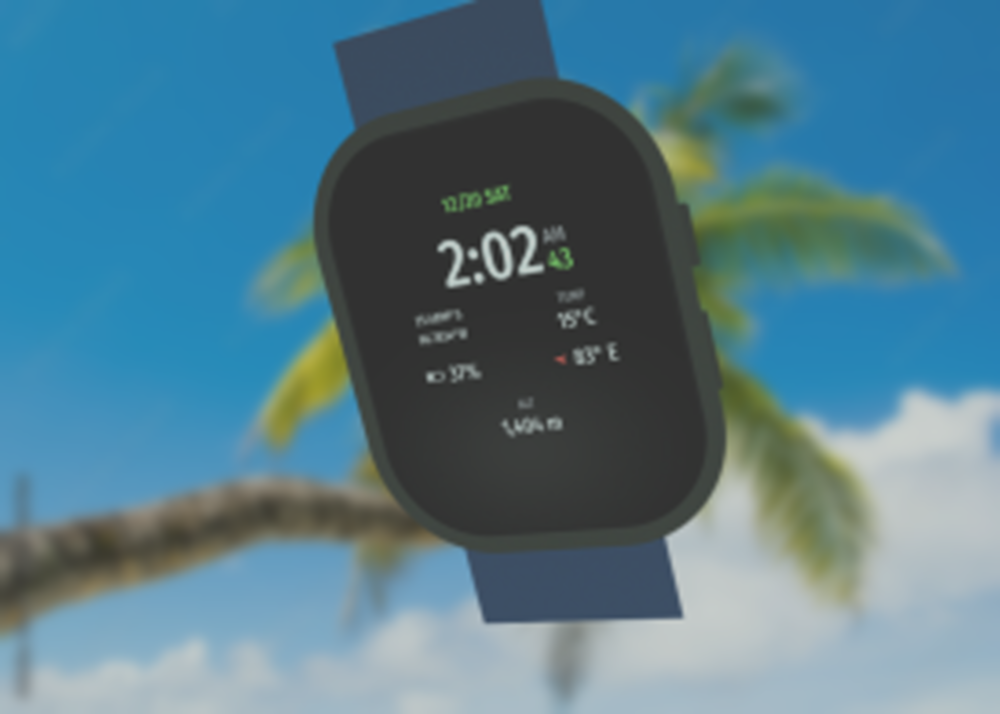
2:02
